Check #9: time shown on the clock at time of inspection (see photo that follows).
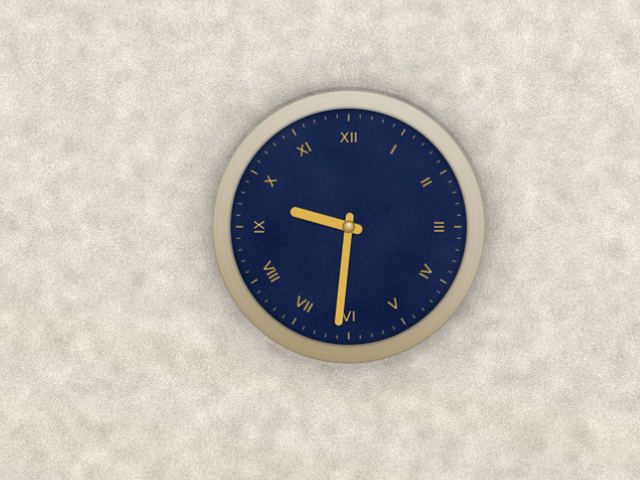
9:31
